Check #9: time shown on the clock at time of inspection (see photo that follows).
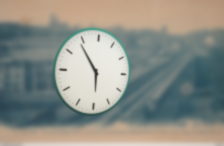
5:54
